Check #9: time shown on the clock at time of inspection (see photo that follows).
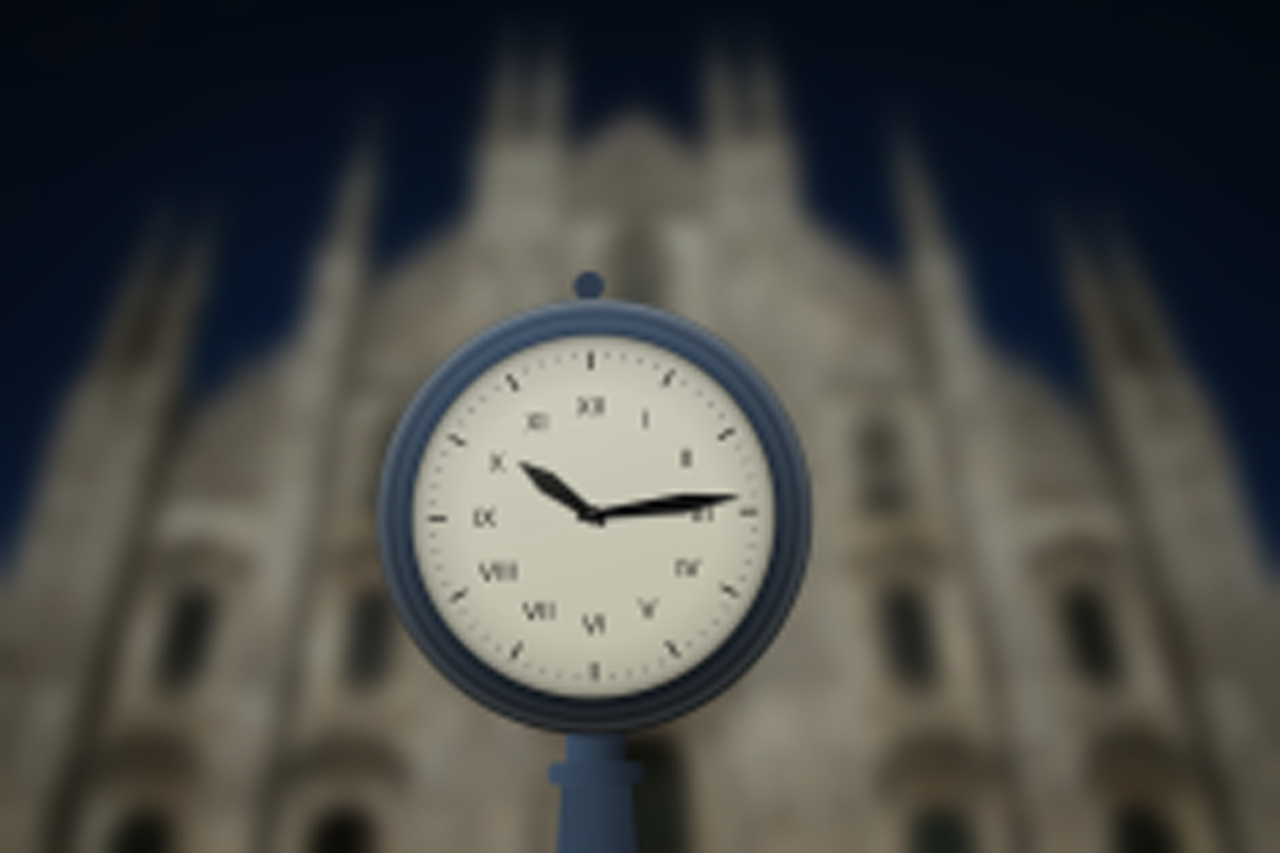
10:14
